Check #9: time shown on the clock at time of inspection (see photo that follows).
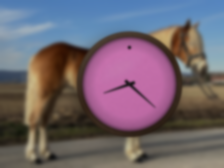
8:22
